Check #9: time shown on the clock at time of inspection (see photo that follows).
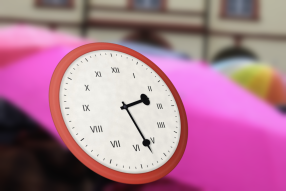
2:27
